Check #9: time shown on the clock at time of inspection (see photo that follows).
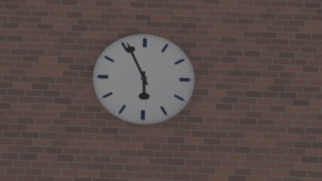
5:56
